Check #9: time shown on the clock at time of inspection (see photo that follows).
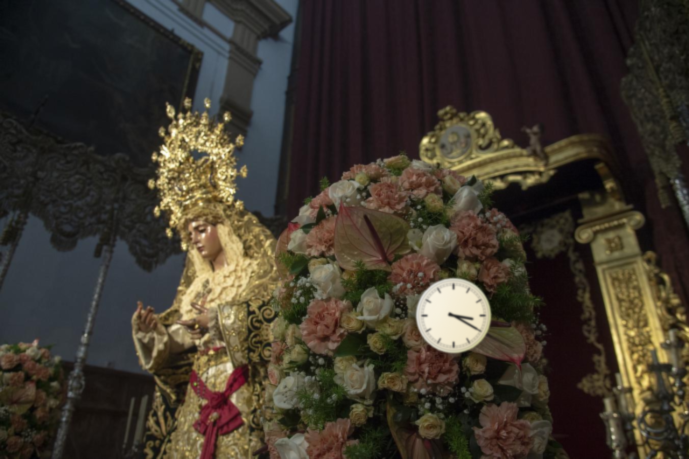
3:20
